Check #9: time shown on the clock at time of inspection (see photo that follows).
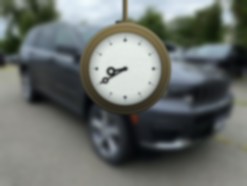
8:40
